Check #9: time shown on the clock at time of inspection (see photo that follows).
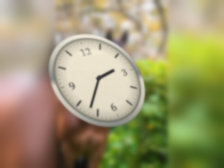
2:37
